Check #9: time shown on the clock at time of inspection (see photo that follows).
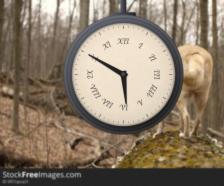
5:50
